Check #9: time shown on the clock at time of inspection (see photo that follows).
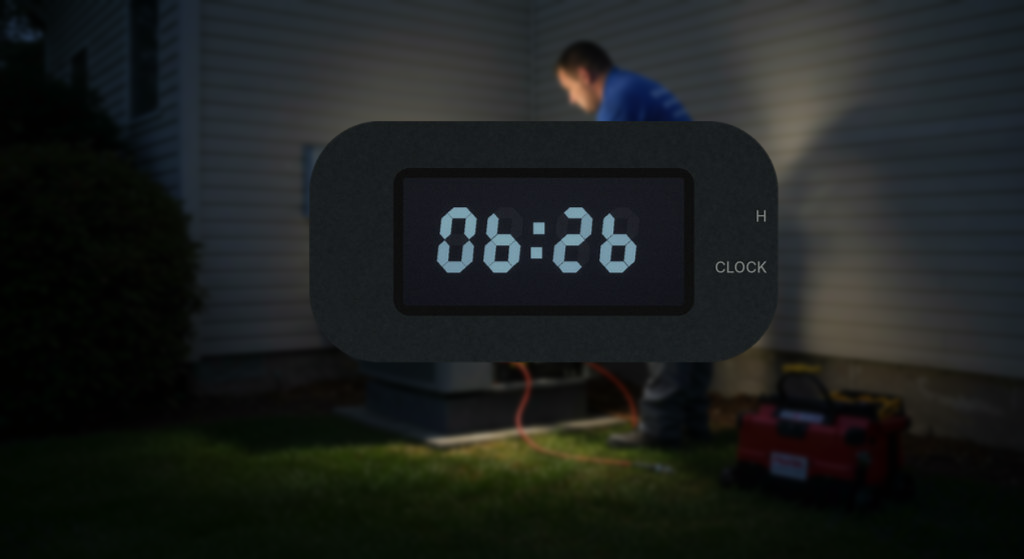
6:26
